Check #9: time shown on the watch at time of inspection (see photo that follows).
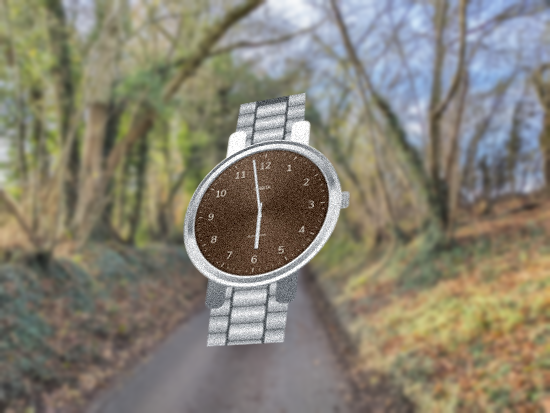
5:58
